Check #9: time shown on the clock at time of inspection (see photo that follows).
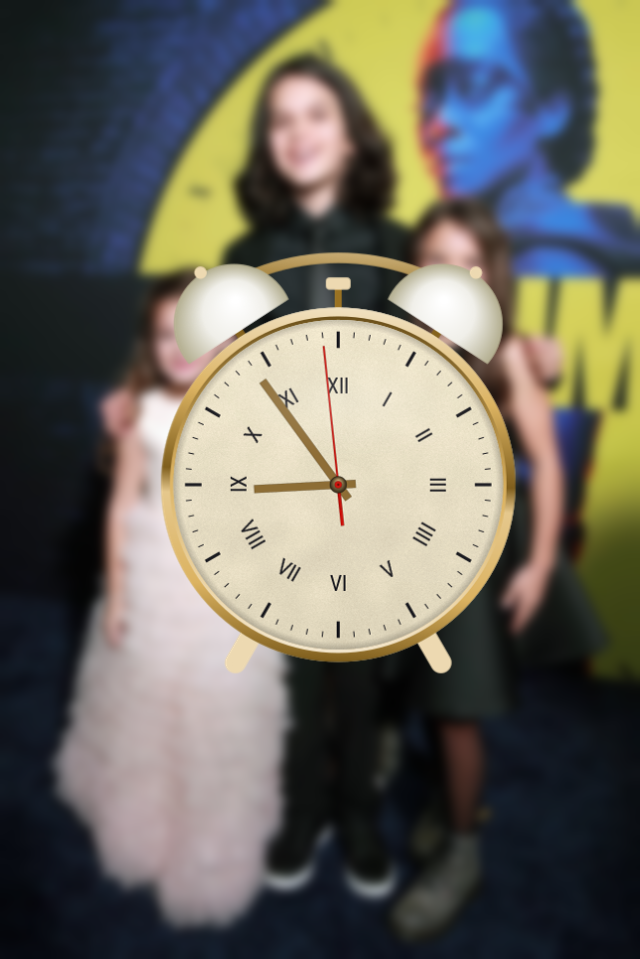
8:53:59
